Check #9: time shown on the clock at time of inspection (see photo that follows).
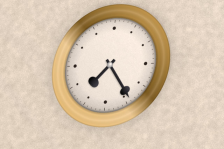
7:24
